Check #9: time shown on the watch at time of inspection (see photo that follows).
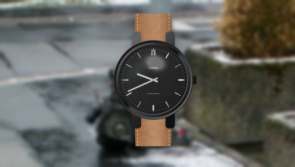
9:41
